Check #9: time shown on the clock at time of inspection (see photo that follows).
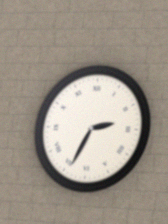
2:34
